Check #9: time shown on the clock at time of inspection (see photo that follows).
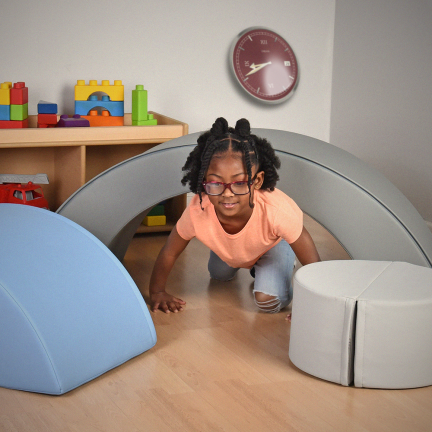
8:41
